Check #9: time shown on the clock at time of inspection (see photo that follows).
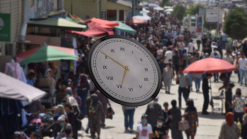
6:51
